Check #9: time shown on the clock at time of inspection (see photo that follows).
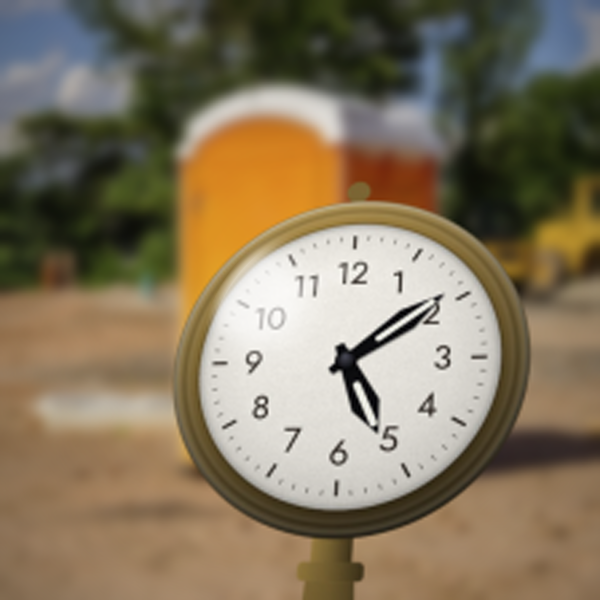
5:09
